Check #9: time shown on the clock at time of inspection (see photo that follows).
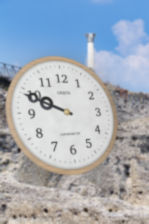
9:49
